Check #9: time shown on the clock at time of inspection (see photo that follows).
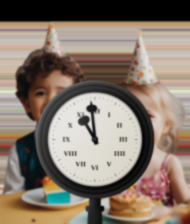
10:59
